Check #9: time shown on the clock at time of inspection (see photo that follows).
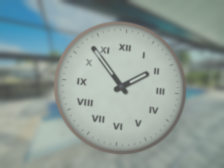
1:53
